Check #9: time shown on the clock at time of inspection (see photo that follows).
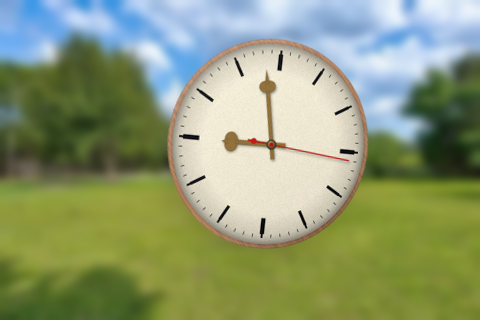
8:58:16
